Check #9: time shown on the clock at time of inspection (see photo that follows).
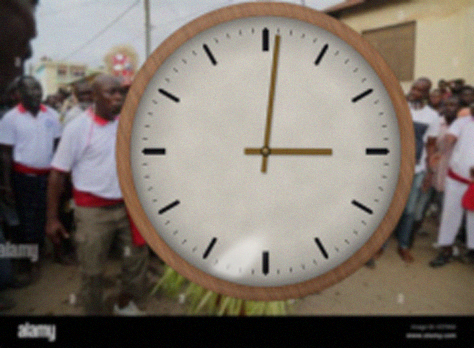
3:01
